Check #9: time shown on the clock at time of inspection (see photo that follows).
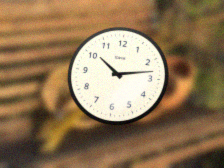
10:13
